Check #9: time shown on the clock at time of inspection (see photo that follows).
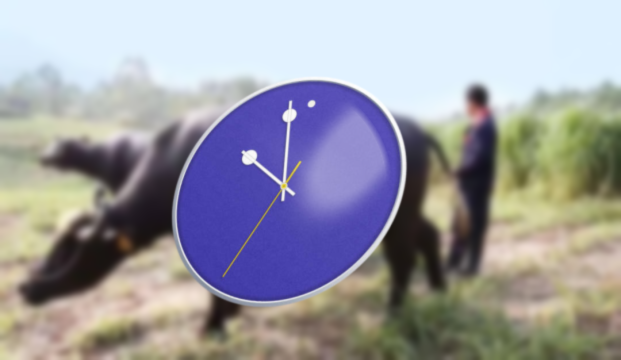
9:57:33
